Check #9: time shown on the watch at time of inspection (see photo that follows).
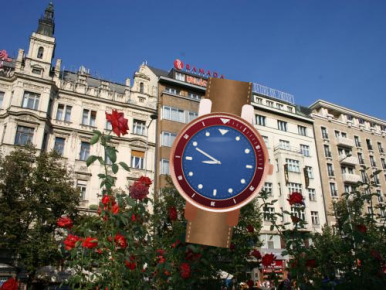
8:49
